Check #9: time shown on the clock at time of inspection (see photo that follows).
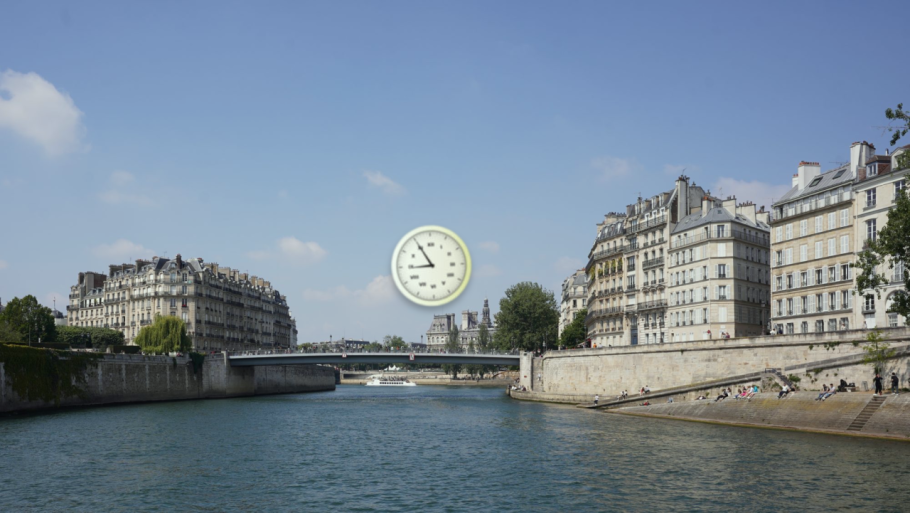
8:55
